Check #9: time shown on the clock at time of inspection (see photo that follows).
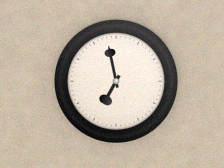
6:58
